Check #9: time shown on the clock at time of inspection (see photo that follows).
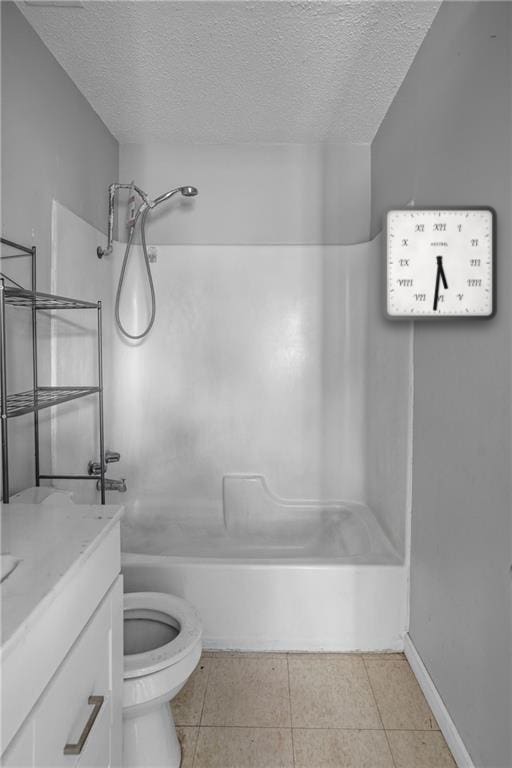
5:31
